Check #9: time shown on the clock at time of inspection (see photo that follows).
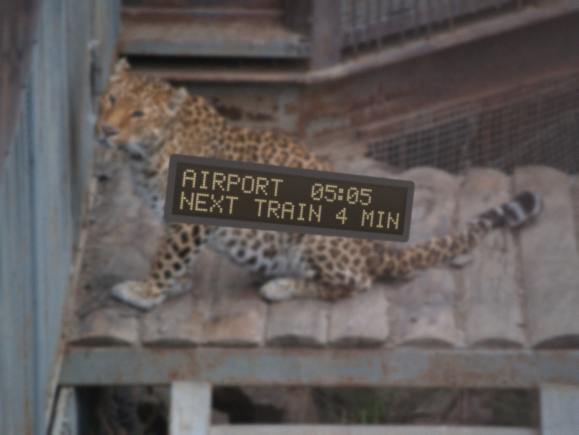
5:05
